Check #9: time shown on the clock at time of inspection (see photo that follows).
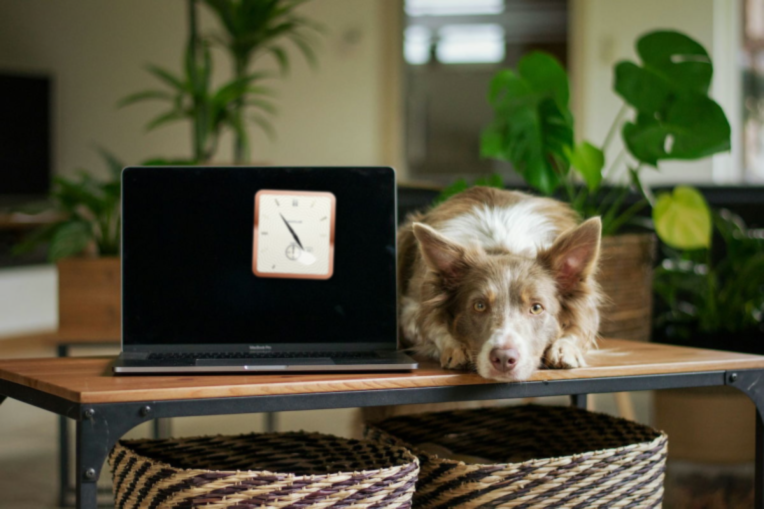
4:54
